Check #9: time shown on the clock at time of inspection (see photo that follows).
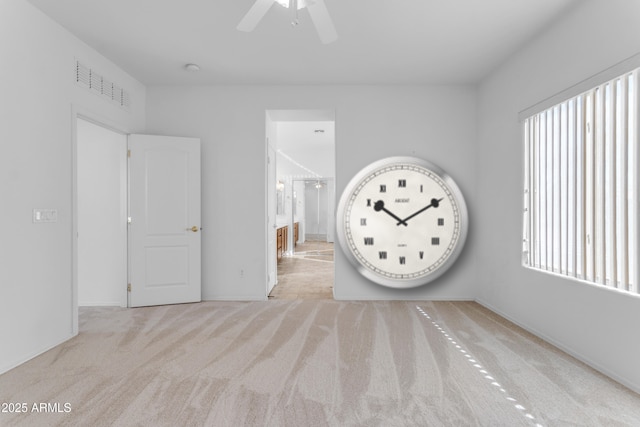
10:10
